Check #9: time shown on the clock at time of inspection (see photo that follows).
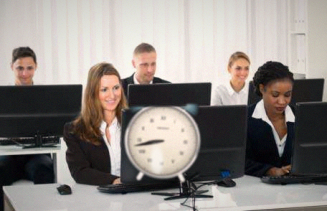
8:43
